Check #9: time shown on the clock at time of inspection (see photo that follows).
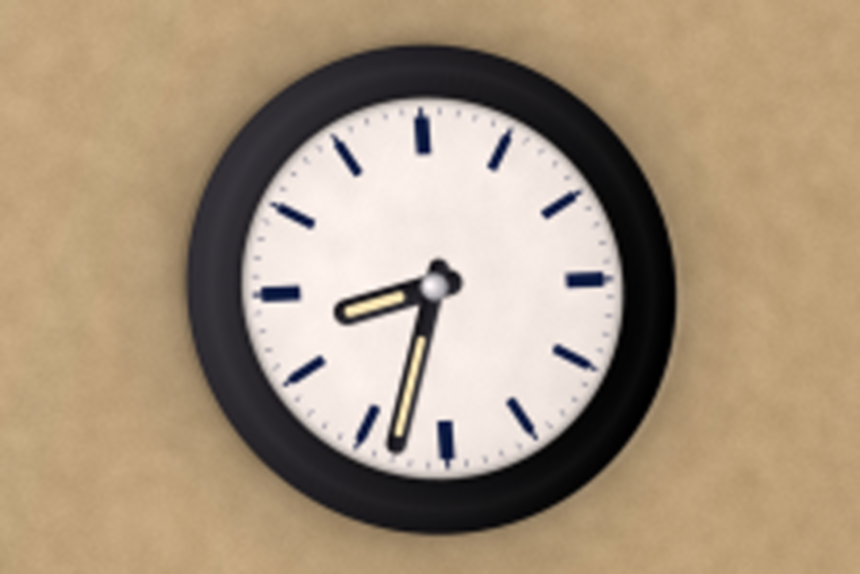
8:33
